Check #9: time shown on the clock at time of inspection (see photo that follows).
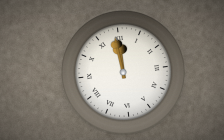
11:59
